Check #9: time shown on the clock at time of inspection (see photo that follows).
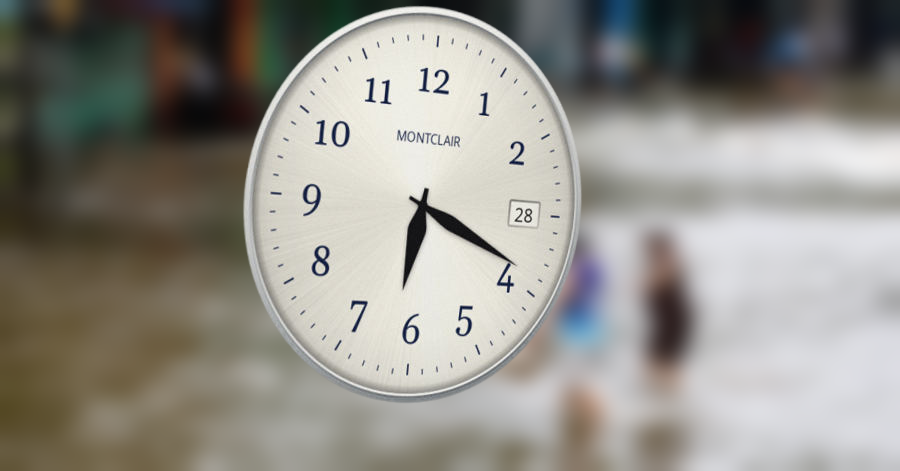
6:19
